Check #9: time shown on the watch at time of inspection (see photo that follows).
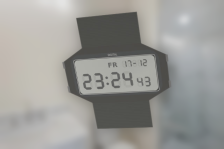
23:24:43
